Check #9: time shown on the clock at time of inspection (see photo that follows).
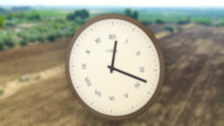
12:18
